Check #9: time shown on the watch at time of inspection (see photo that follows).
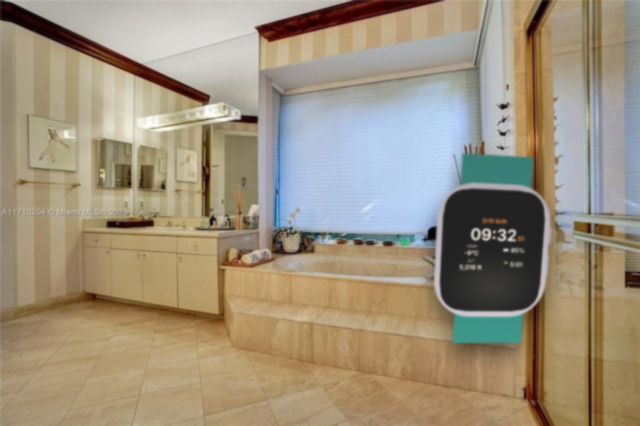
9:32
